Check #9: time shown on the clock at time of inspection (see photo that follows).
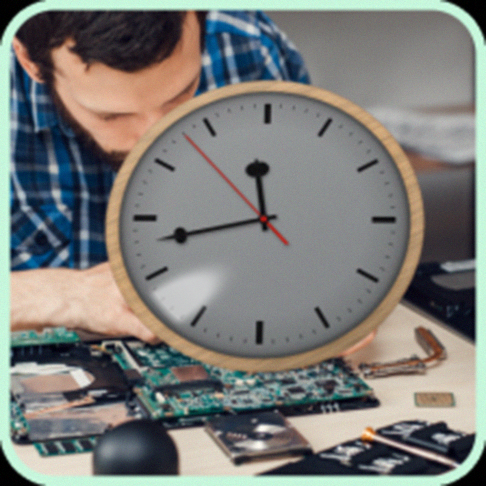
11:42:53
